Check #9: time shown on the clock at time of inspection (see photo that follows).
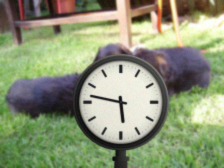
5:47
